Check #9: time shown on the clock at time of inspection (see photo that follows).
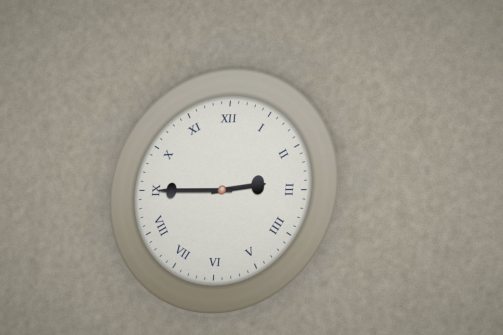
2:45
